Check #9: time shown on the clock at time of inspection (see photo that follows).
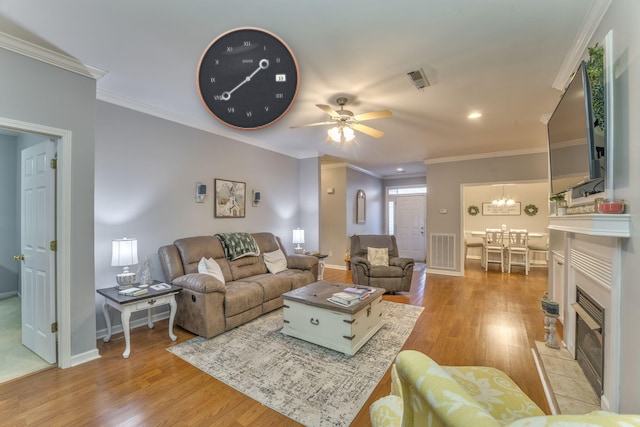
1:39
